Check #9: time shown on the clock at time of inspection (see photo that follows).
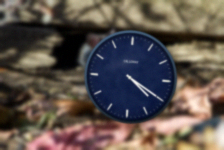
4:20
